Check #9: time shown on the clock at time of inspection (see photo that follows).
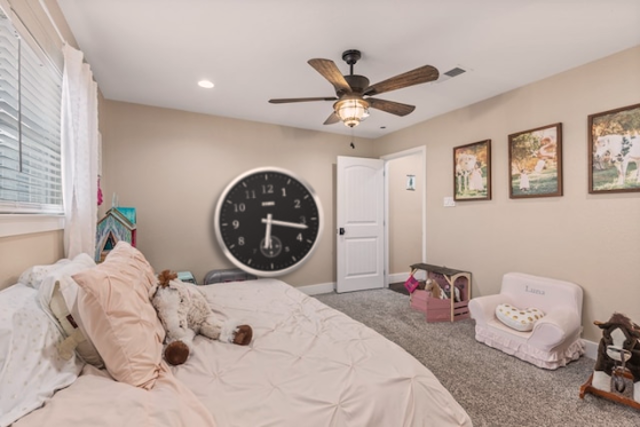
6:17
